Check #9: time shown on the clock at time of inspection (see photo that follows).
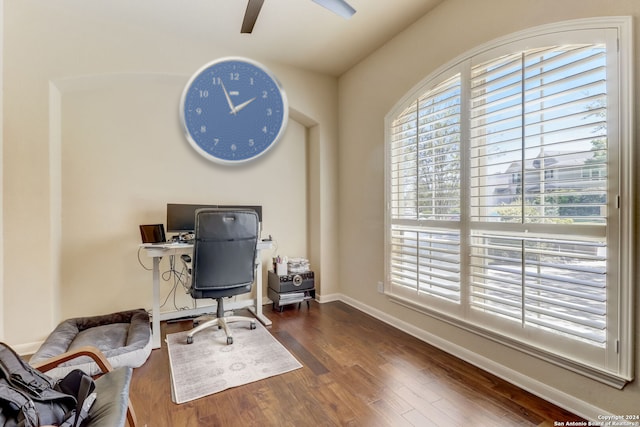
1:56
